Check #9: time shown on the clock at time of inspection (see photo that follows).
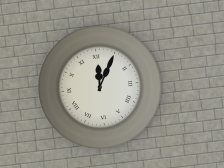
12:05
